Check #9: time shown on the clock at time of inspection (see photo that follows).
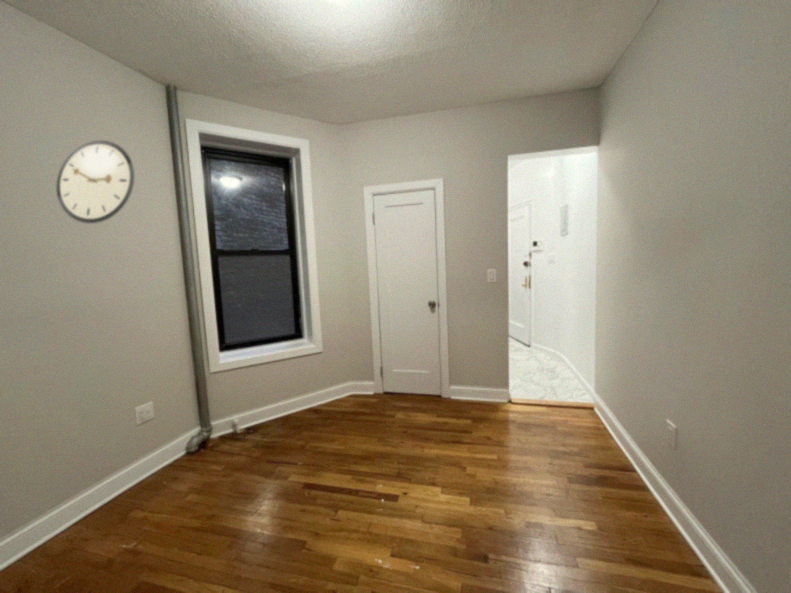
2:49
